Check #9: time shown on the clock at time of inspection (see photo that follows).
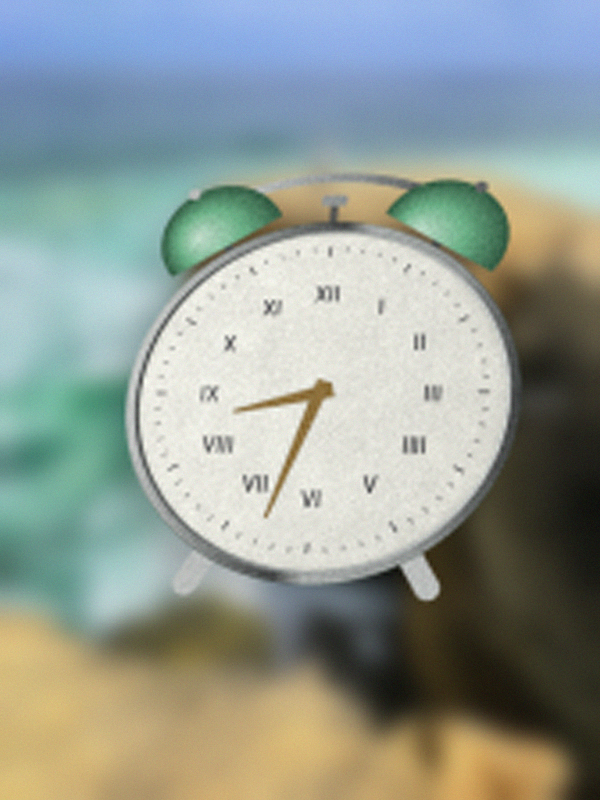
8:33
